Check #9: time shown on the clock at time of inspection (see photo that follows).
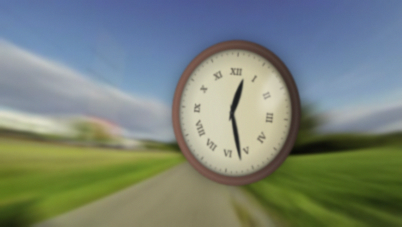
12:27
